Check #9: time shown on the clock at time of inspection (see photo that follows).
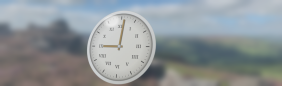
9:01
